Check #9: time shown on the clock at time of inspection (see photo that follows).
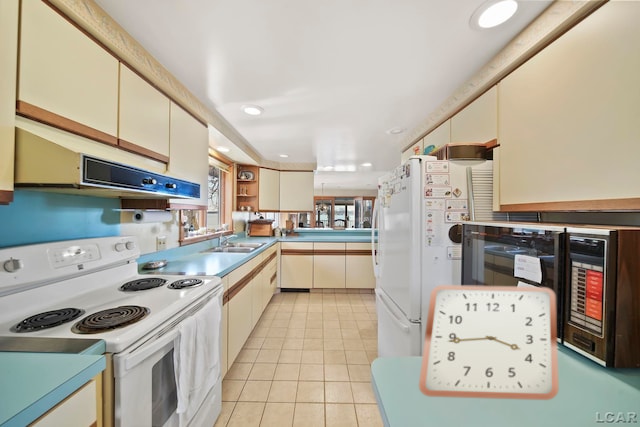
3:44
